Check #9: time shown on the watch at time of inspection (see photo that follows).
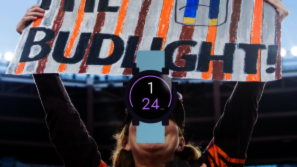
1:24
